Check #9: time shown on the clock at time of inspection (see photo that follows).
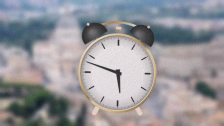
5:48
